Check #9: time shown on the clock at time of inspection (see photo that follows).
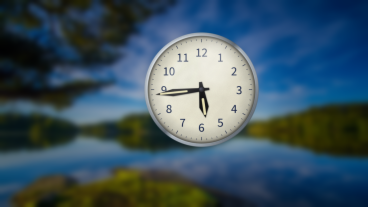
5:44
